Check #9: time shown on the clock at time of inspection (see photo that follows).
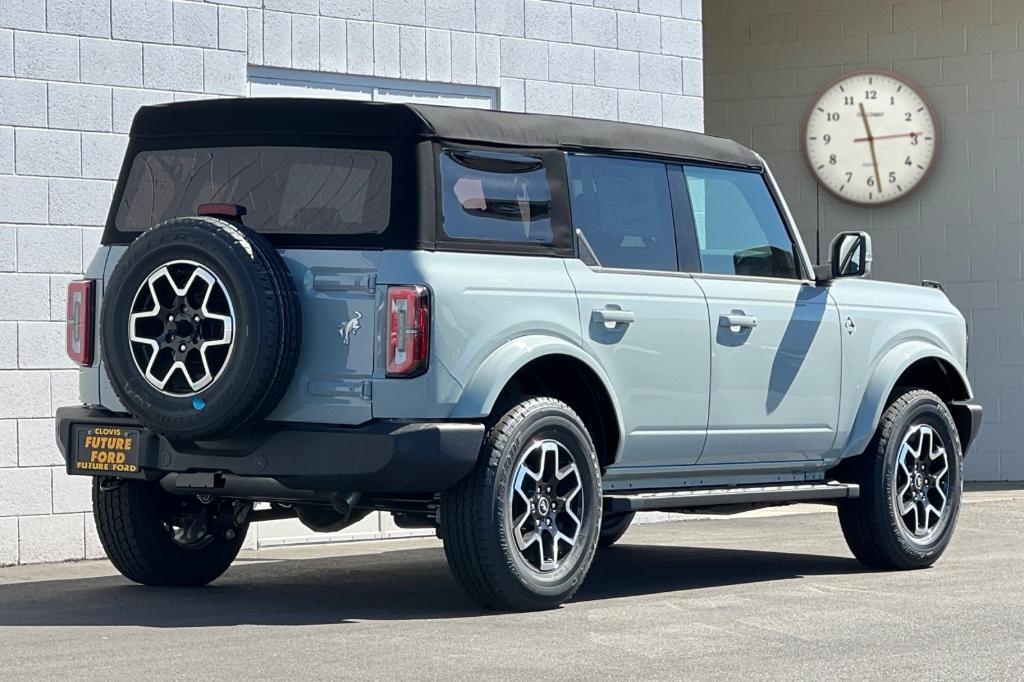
11:28:14
